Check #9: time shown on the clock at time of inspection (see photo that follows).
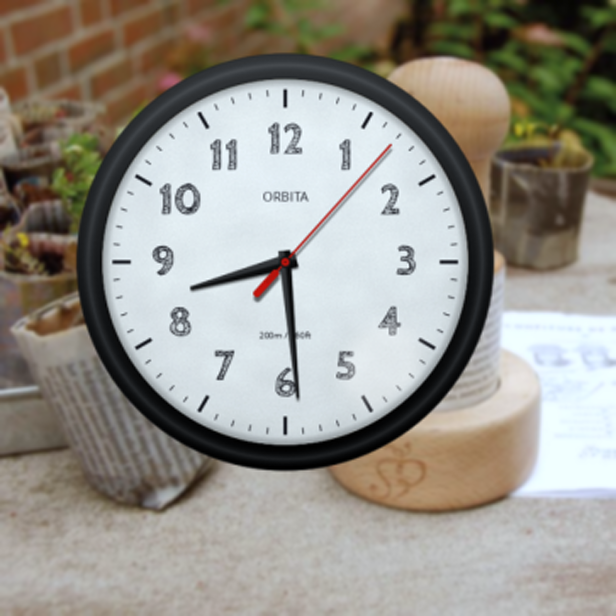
8:29:07
